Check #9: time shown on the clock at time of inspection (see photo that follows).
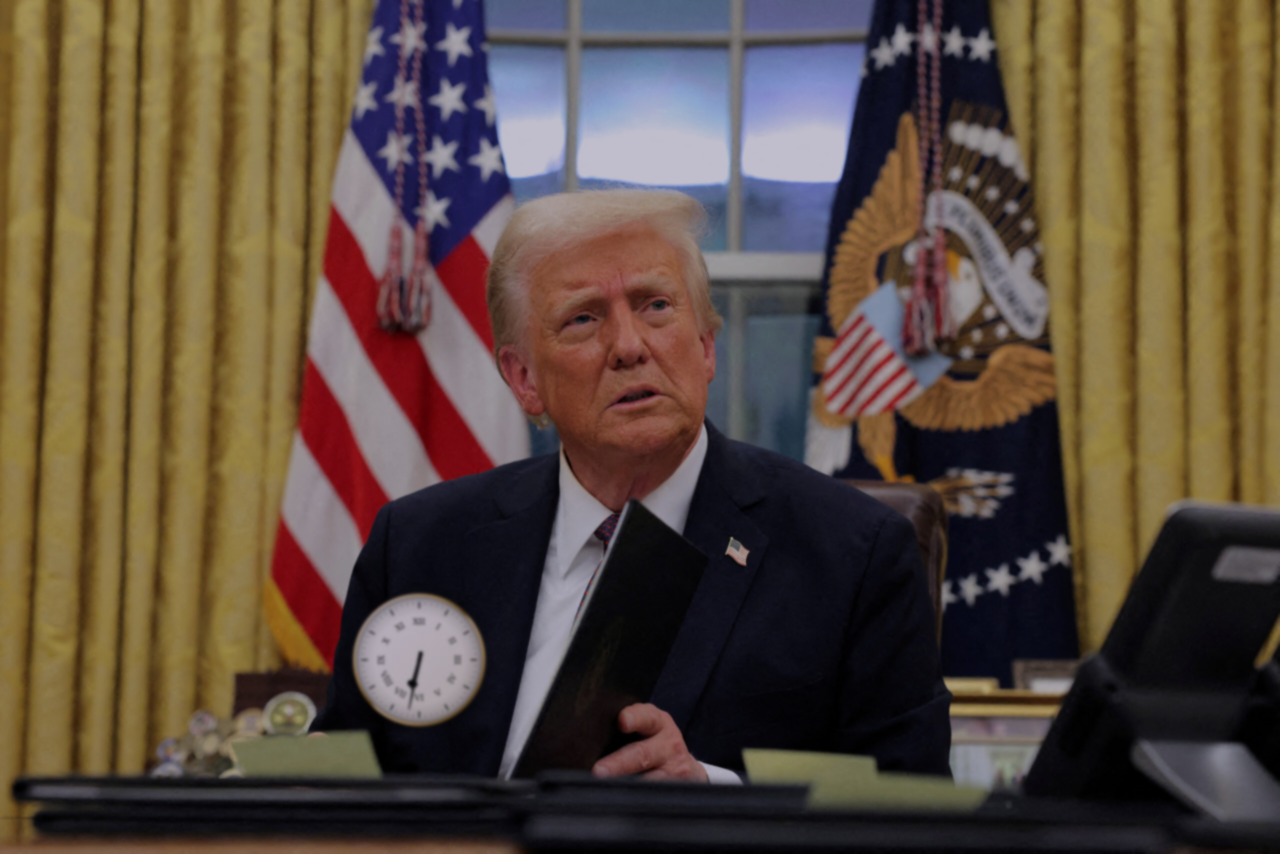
6:32
